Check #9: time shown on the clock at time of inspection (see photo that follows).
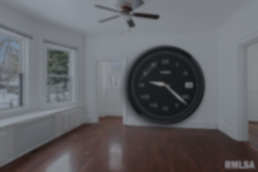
9:22
